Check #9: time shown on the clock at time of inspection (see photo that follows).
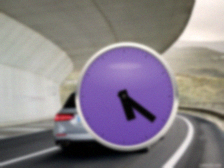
5:21
